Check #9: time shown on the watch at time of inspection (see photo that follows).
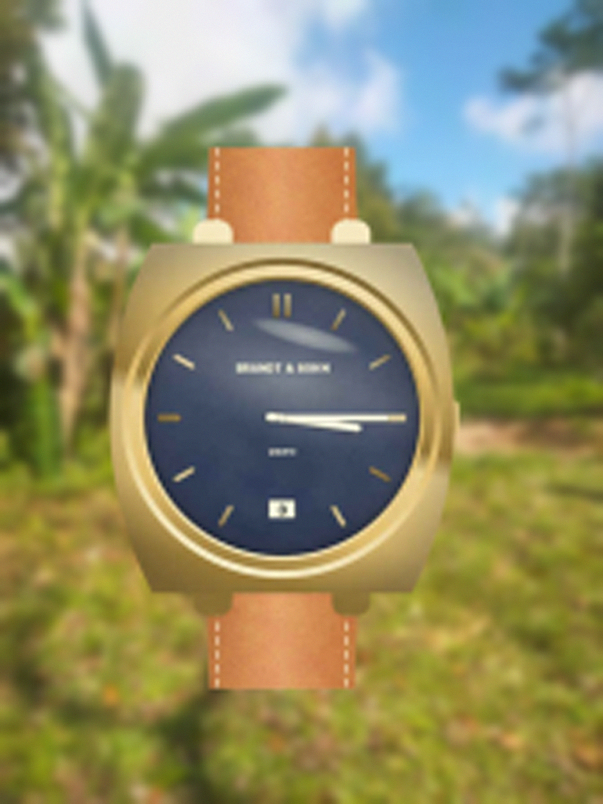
3:15
